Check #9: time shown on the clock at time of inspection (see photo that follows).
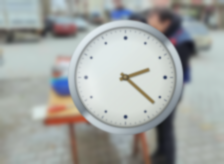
2:22
